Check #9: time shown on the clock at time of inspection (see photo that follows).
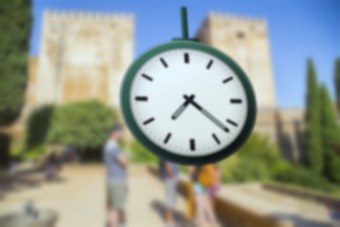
7:22
